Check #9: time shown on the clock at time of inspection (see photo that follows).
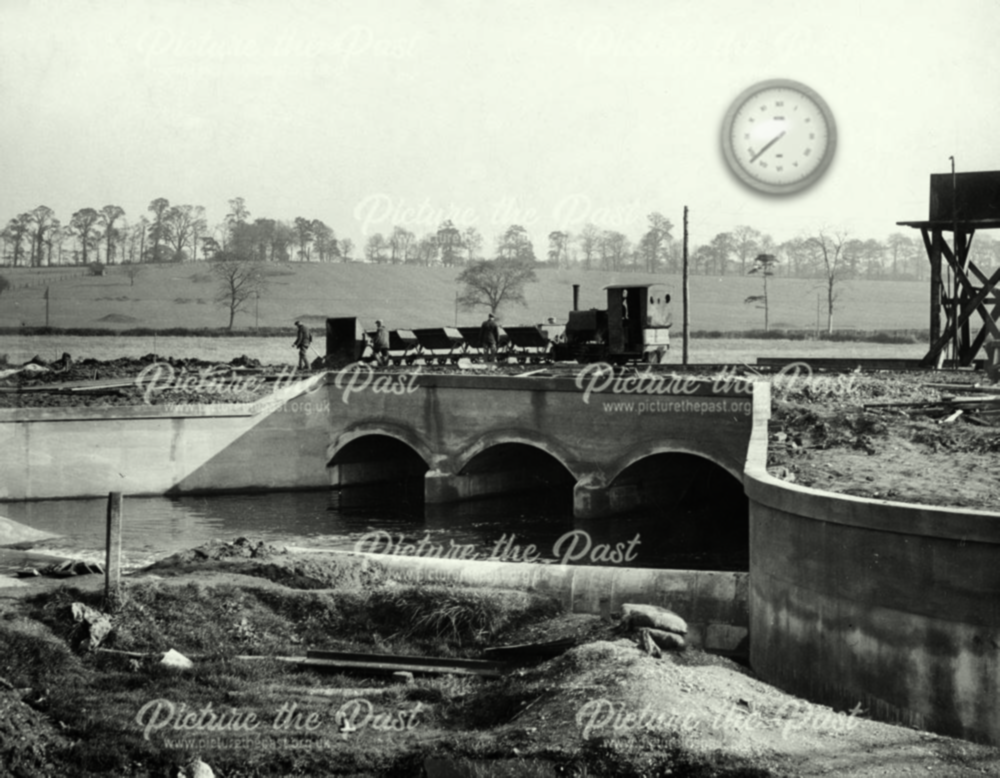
7:38
